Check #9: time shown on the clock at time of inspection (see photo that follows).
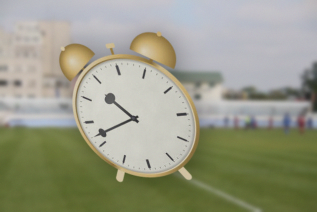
10:42
